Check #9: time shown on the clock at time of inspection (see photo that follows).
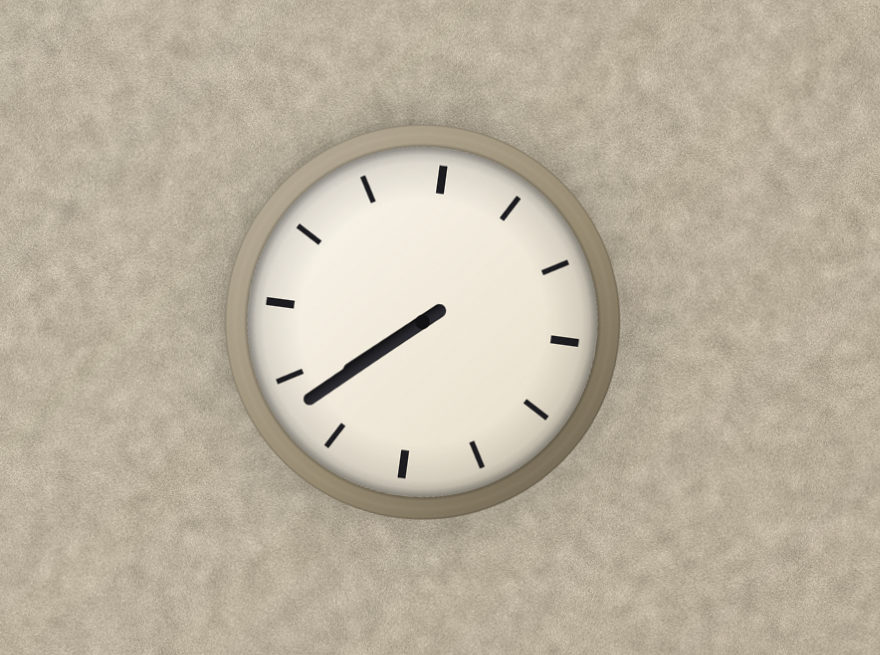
7:38
